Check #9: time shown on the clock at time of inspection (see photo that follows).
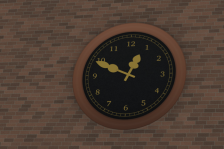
12:49
